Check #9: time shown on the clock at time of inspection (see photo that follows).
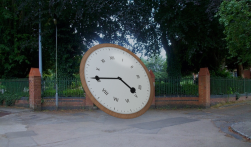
4:46
